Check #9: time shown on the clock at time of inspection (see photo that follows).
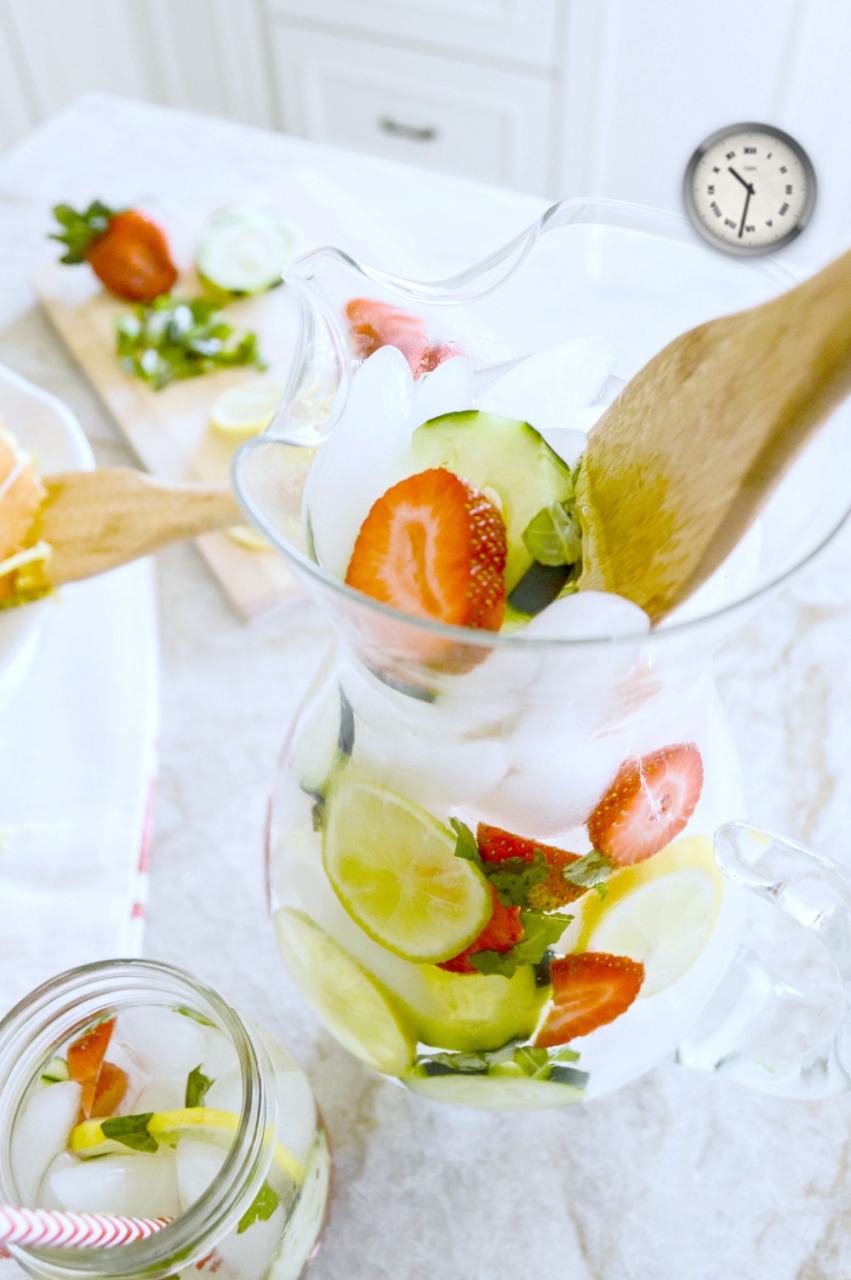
10:32
